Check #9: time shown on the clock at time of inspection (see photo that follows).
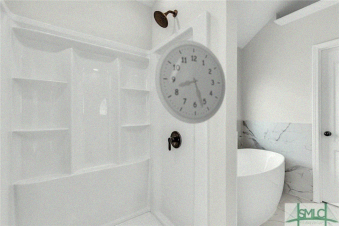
8:27
